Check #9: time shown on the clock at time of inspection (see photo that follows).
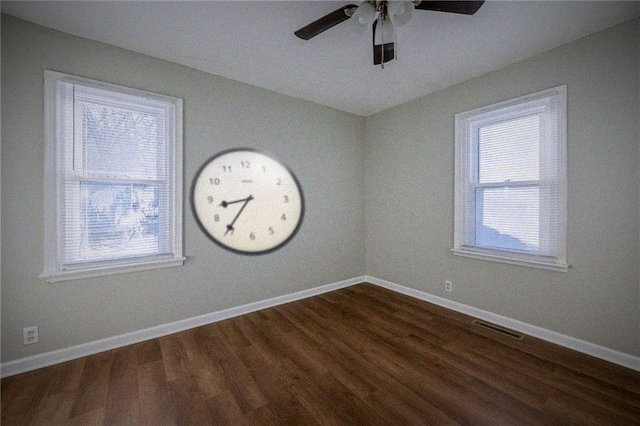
8:36
